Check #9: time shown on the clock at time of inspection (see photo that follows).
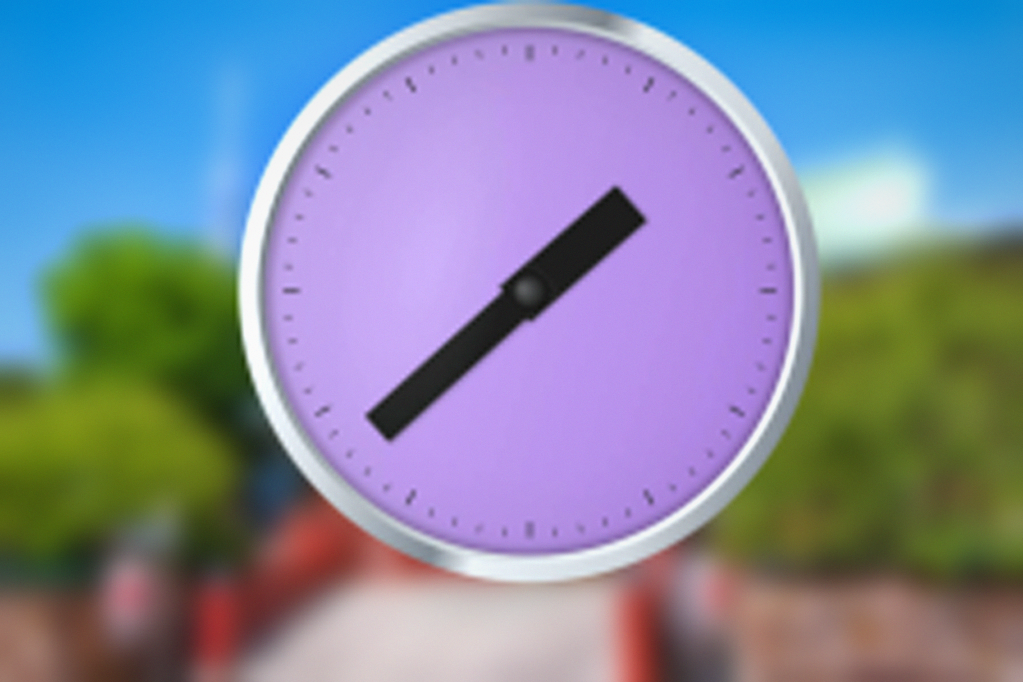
1:38
